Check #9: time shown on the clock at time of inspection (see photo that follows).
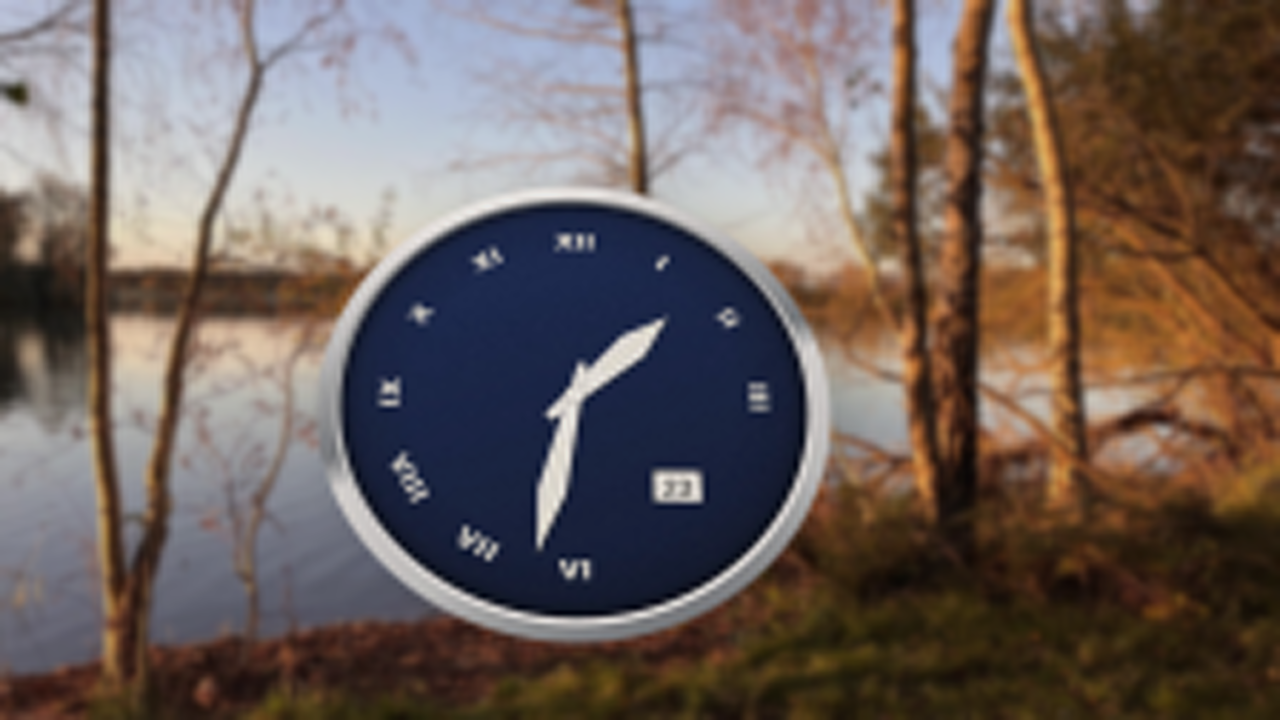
1:32
